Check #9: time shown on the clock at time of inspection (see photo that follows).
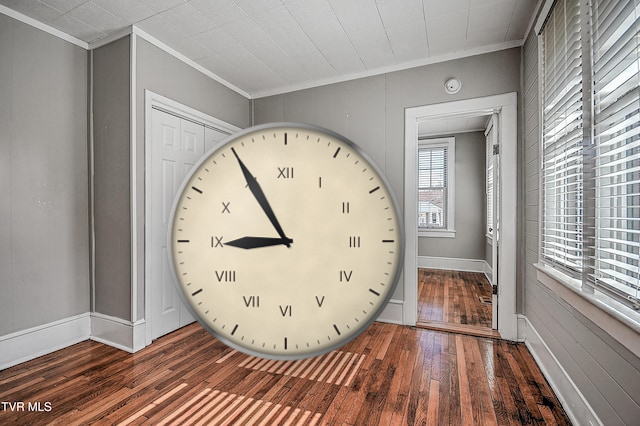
8:55
